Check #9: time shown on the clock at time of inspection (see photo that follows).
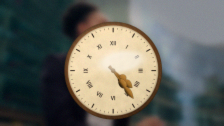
4:24
